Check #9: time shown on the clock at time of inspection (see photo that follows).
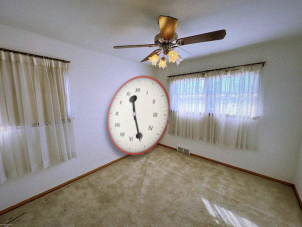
11:26
